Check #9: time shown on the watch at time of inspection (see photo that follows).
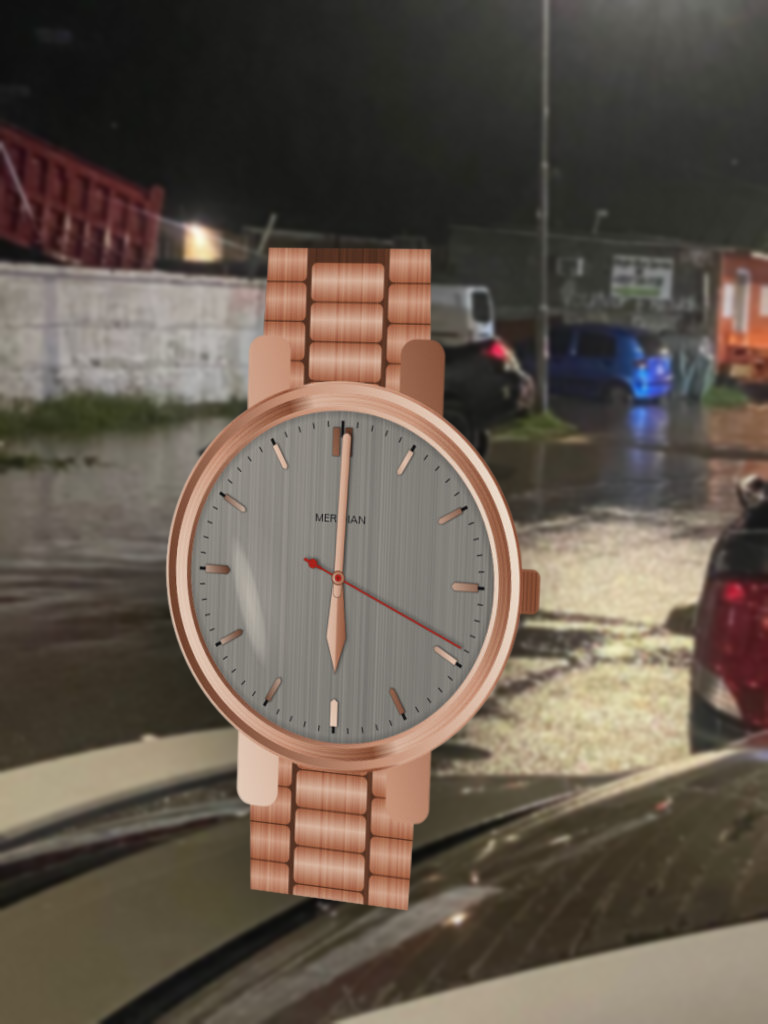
6:00:19
